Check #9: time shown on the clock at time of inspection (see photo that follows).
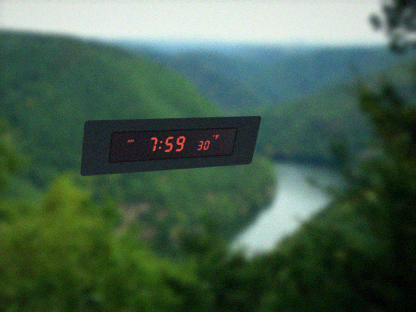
7:59
